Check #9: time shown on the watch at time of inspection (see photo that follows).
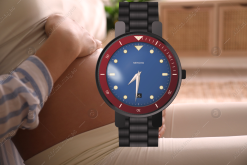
7:31
